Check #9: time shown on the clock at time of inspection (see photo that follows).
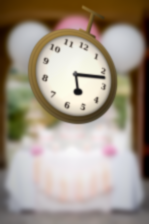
5:12
